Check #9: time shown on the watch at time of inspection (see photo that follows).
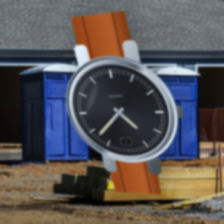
4:38
